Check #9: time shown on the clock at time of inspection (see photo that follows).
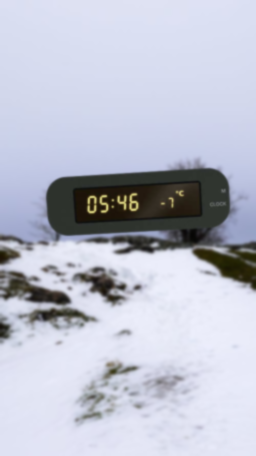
5:46
